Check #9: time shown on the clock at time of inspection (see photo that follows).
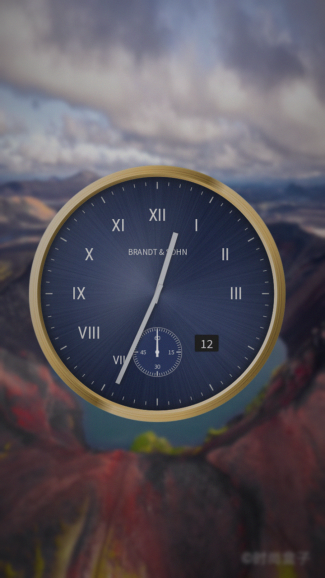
12:34
